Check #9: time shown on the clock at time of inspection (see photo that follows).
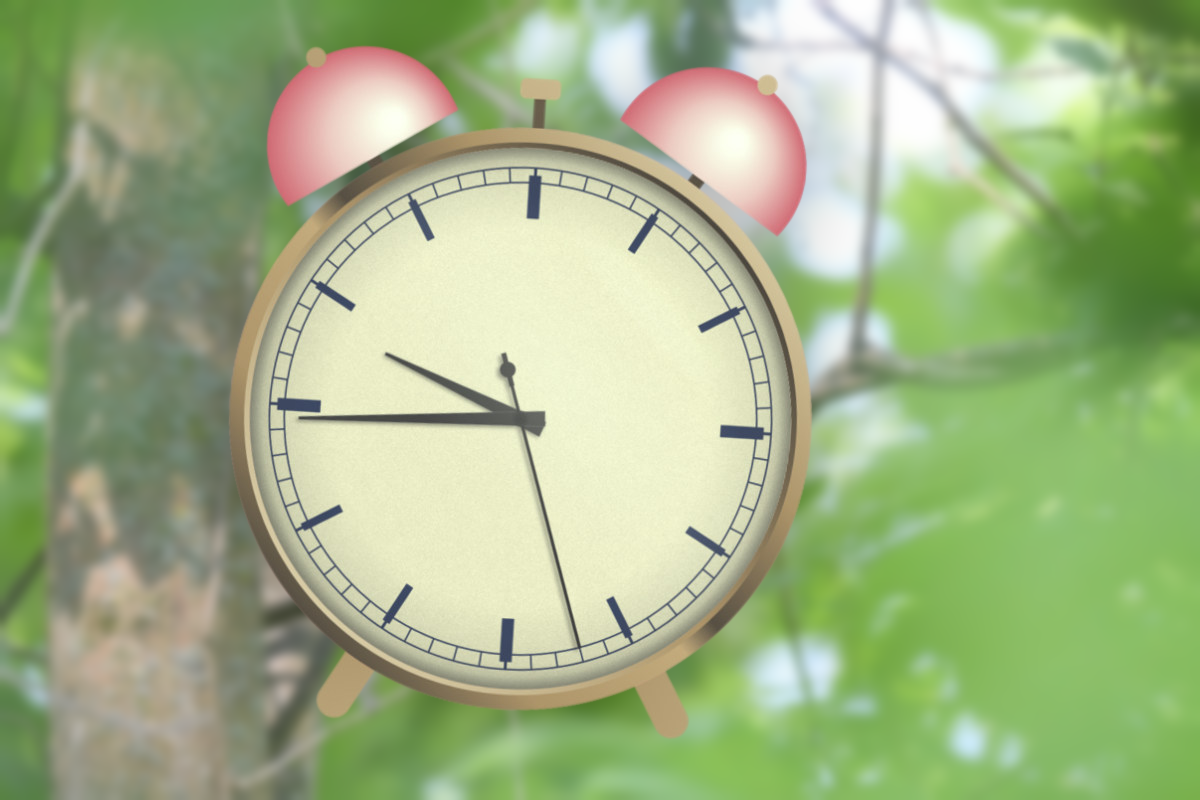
9:44:27
